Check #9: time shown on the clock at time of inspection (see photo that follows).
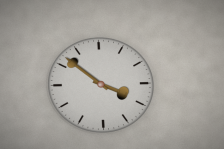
3:52
